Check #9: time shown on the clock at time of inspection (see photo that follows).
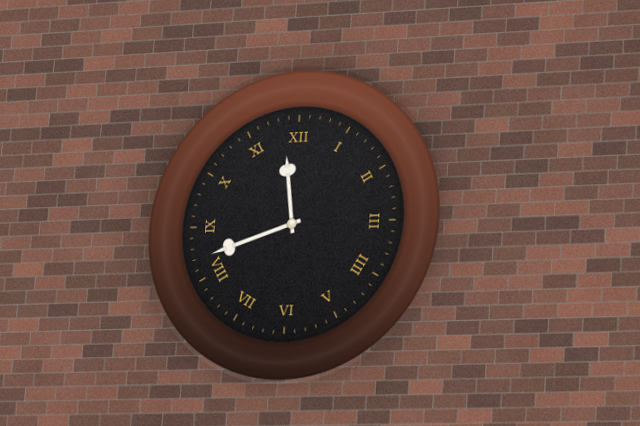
11:42
